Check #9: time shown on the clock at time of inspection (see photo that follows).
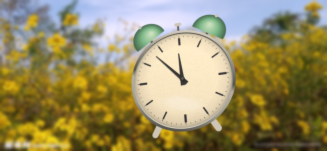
11:53
